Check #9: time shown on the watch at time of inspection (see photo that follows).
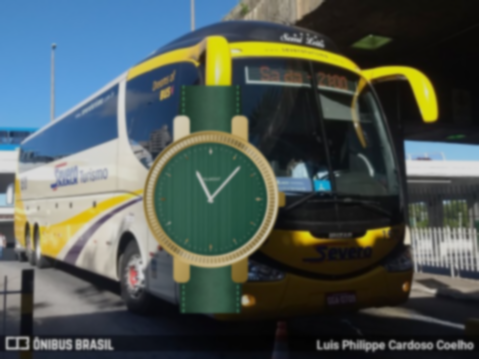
11:07
